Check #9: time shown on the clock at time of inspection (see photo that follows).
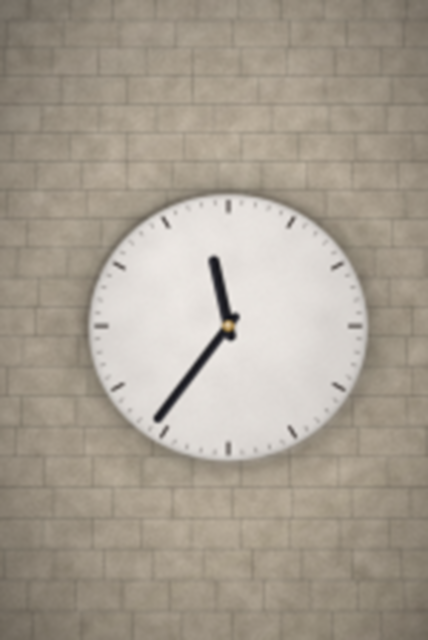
11:36
